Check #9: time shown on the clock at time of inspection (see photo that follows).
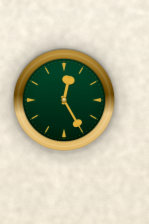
12:25
